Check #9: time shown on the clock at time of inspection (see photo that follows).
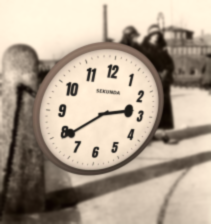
2:39
